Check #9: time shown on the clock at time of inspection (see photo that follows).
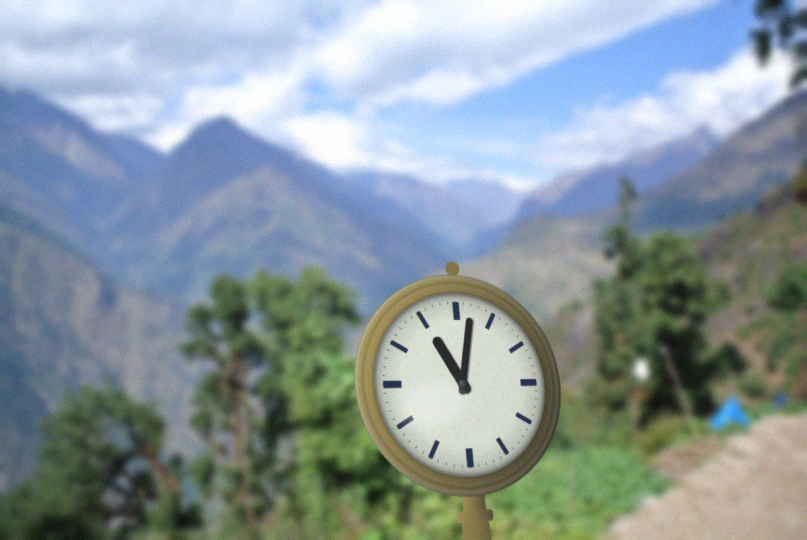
11:02
